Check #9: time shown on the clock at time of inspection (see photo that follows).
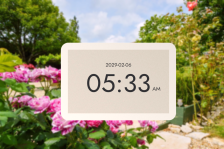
5:33
